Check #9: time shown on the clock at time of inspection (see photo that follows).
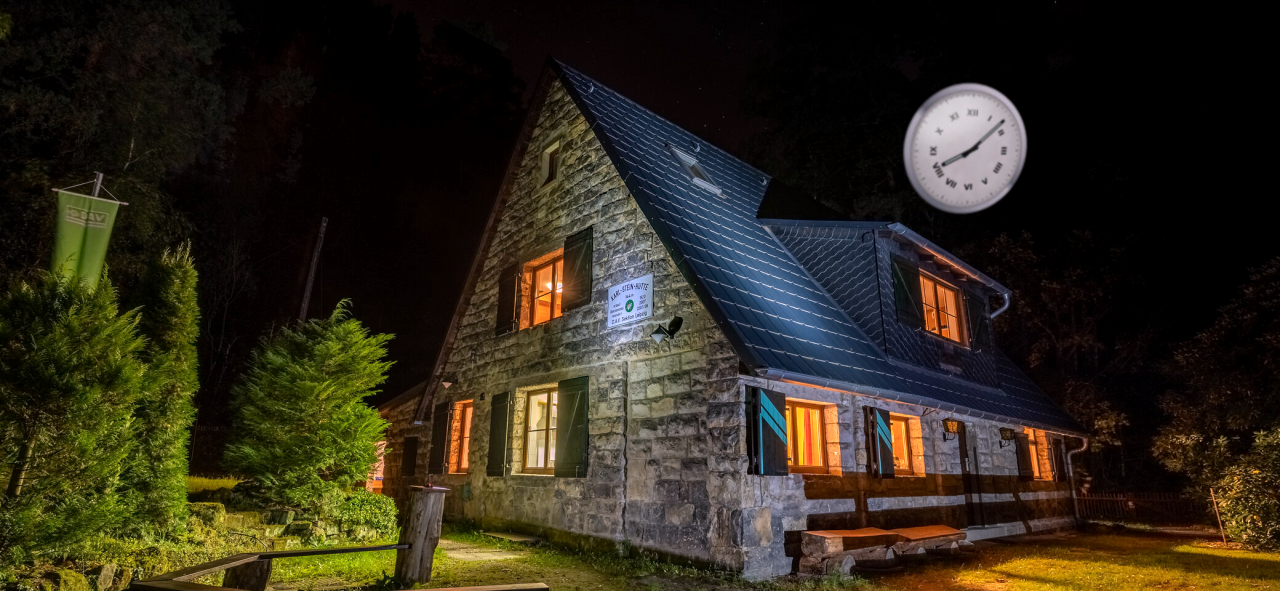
8:08
